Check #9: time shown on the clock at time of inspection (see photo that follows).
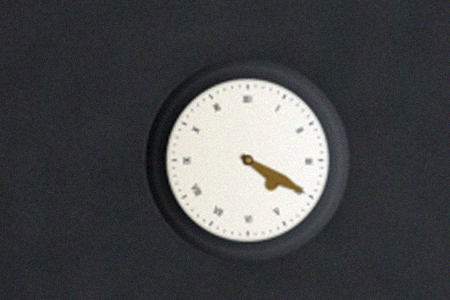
4:20
